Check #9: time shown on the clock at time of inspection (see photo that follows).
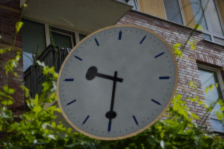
9:30
